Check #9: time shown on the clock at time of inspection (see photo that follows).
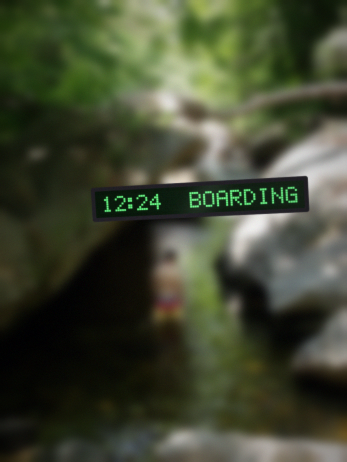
12:24
